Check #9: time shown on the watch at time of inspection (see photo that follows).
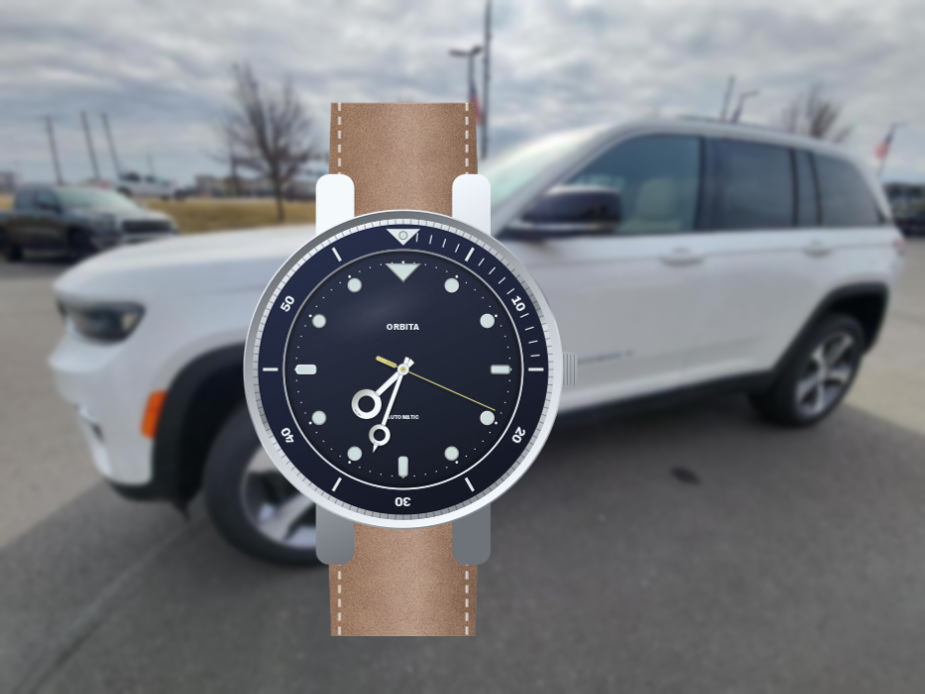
7:33:19
